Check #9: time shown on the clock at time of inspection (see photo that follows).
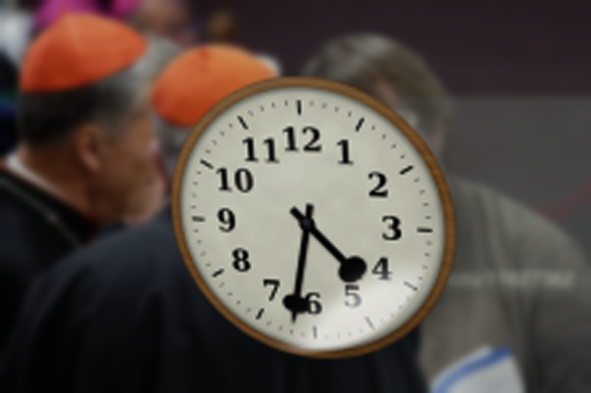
4:32
